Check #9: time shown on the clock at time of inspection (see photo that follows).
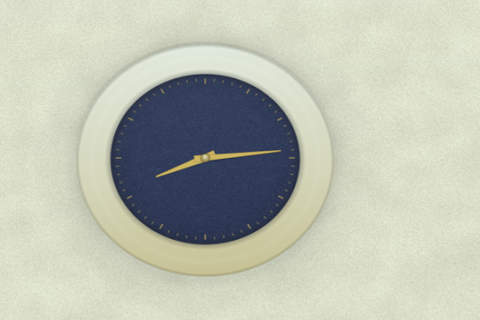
8:14
